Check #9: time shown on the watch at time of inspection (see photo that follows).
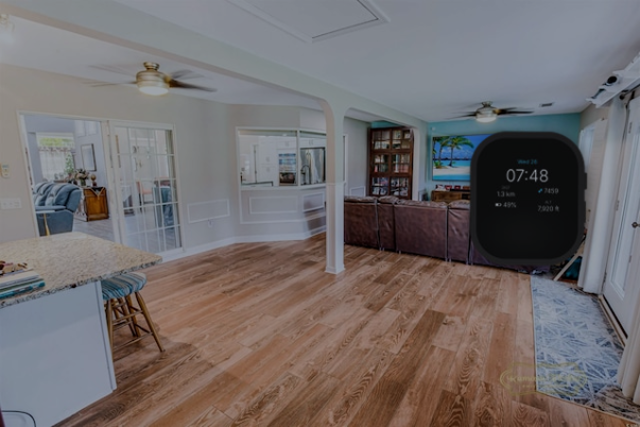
7:48
